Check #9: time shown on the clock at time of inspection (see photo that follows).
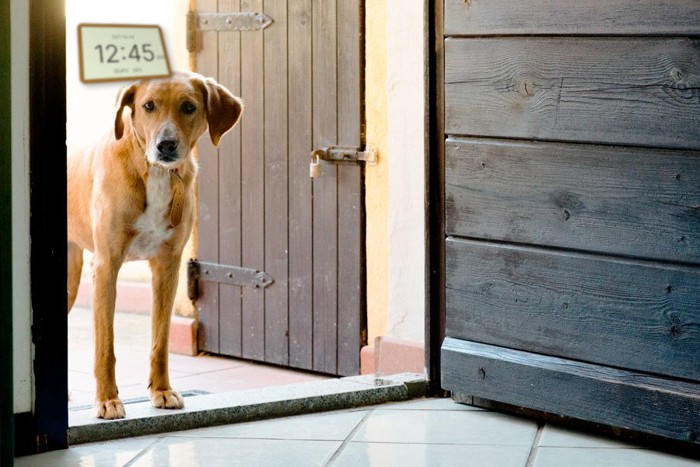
12:45
